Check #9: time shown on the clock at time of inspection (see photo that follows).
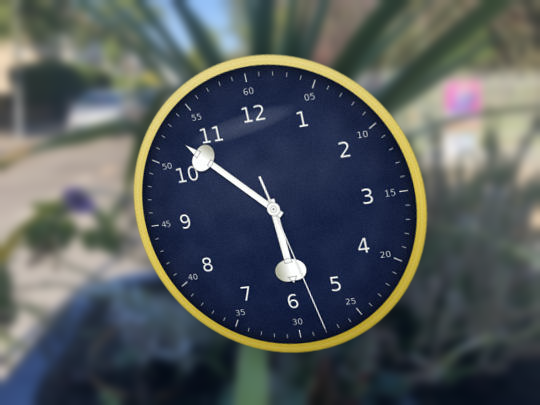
5:52:28
